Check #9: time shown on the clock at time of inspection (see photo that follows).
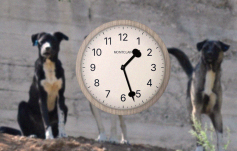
1:27
